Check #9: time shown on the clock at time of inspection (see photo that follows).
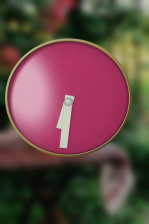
6:31
